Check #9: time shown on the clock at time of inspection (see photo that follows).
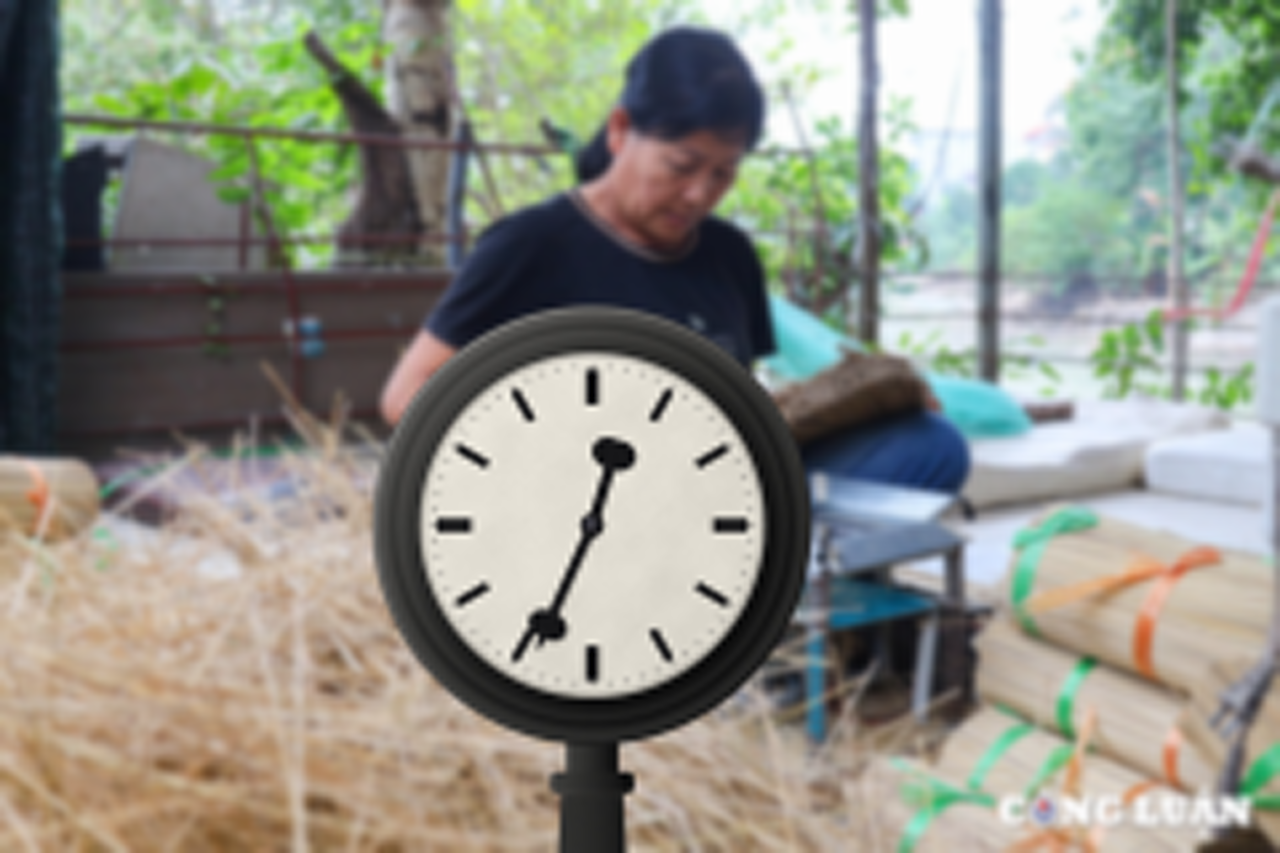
12:34
